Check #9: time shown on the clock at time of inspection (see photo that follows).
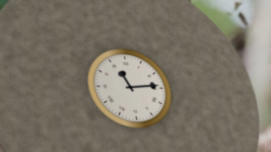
11:14
